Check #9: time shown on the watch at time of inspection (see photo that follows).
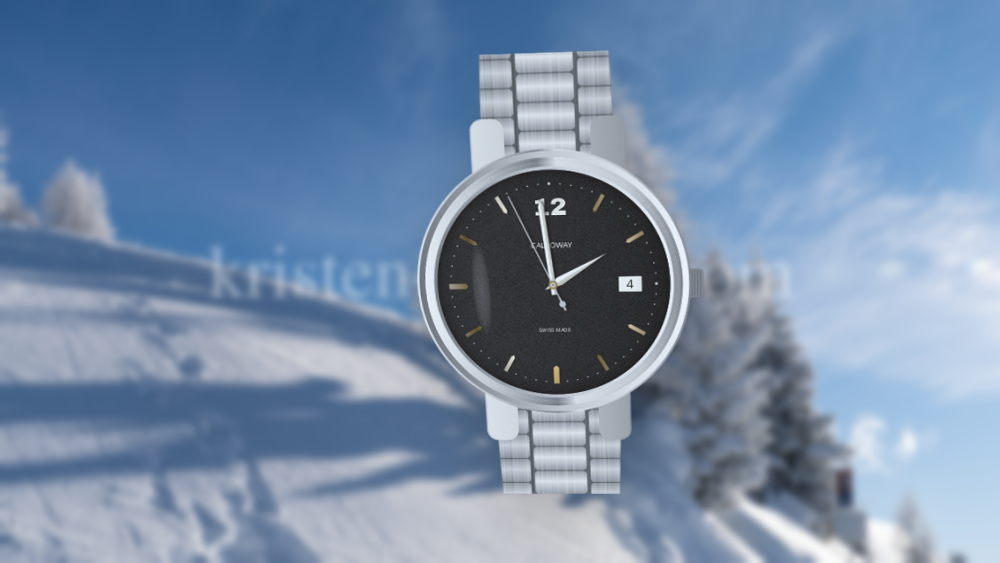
1:58:56
